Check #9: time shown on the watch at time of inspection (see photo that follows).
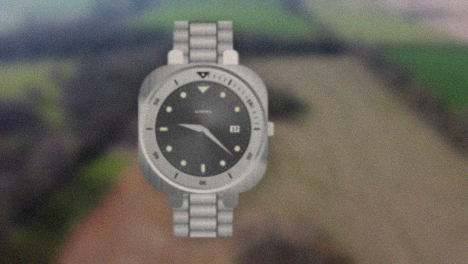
9:22
